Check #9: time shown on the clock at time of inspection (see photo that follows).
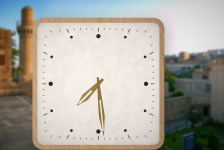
7:29
